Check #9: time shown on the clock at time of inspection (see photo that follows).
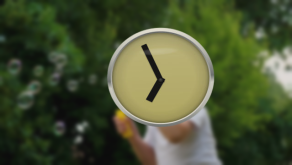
6:56
